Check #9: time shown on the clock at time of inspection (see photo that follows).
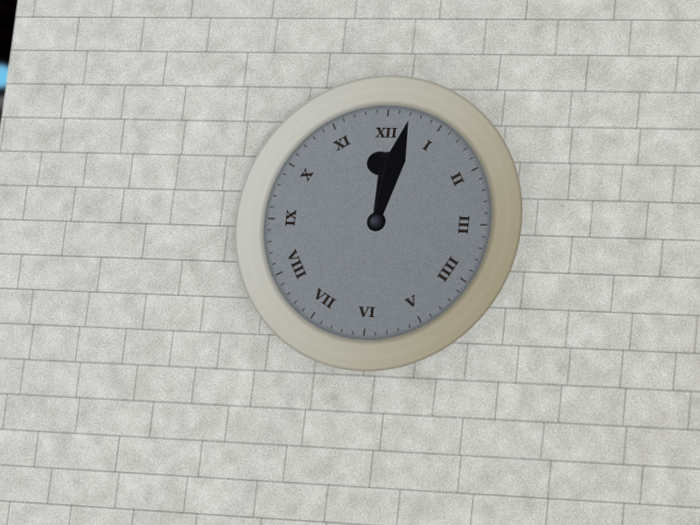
12:02
